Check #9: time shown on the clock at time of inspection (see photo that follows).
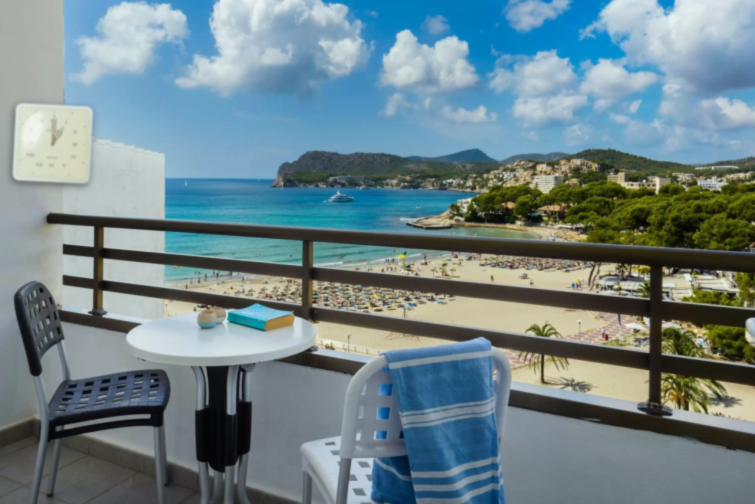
1:00
